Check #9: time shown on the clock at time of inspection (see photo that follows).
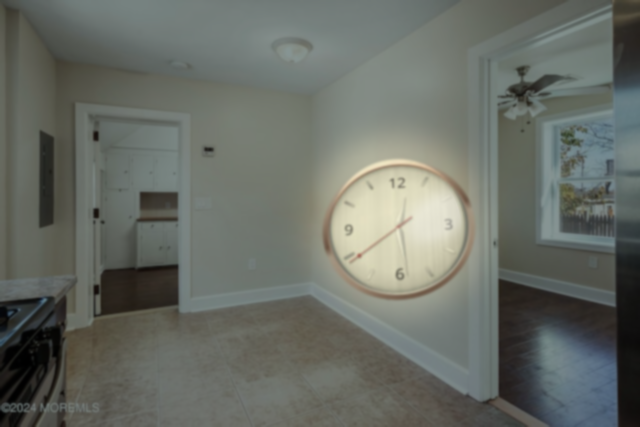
12:28:39
